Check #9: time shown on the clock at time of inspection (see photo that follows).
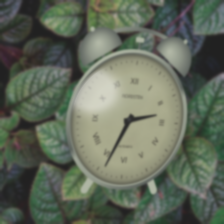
2:34
